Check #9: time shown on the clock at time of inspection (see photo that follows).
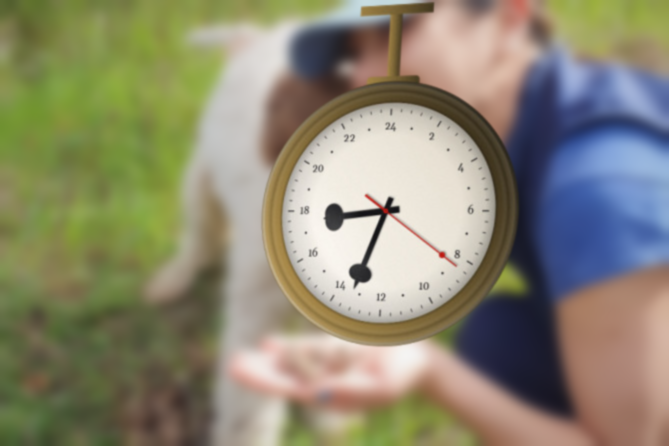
17:33:21
